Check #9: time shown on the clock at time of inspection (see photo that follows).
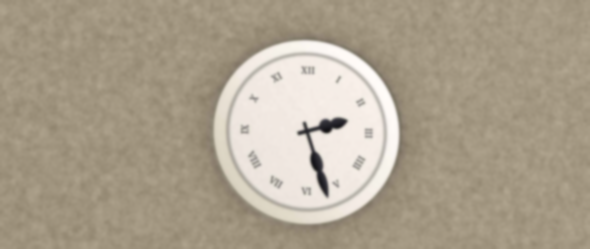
2:27
